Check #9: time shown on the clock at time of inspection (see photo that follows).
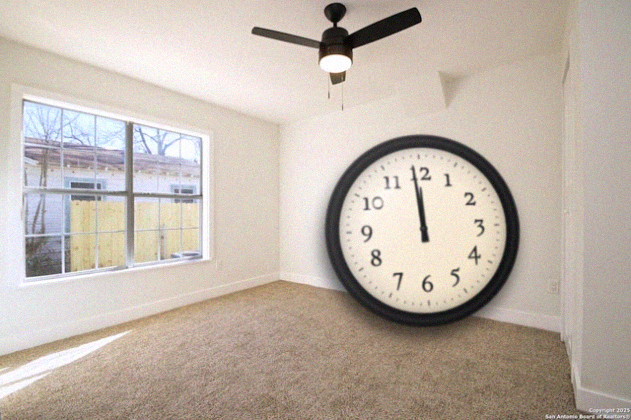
11:59
